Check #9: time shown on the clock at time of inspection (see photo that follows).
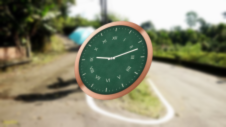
9:12
